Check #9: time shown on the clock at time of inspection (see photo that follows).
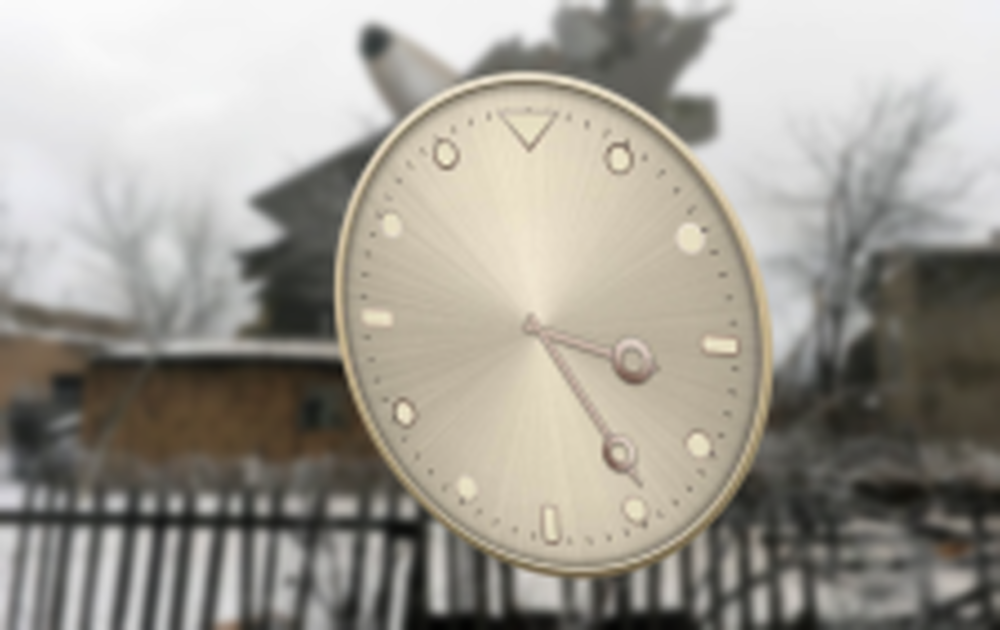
3:24
